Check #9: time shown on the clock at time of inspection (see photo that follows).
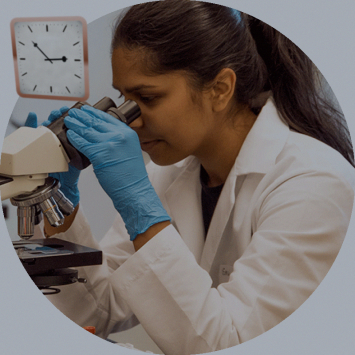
2:53
